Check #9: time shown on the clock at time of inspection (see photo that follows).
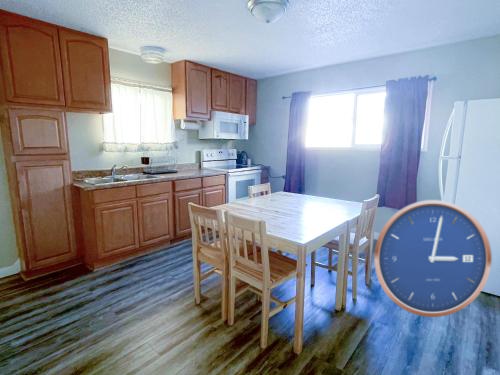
3:02
